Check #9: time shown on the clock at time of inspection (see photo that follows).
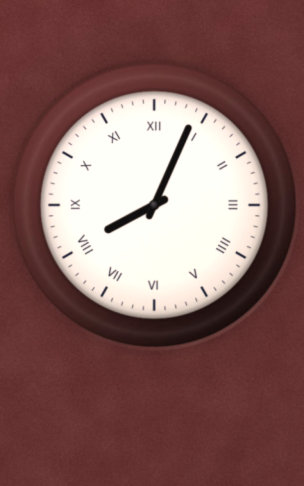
8:04
